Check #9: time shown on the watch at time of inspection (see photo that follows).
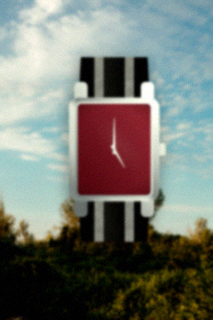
5:00
